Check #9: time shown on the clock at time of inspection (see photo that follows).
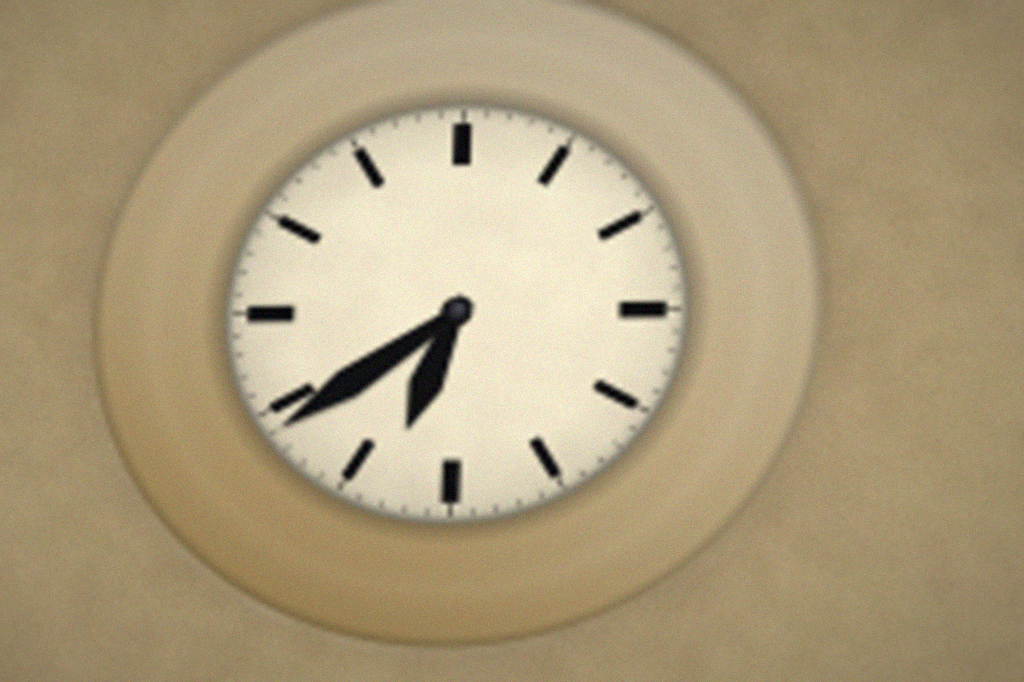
6:39
